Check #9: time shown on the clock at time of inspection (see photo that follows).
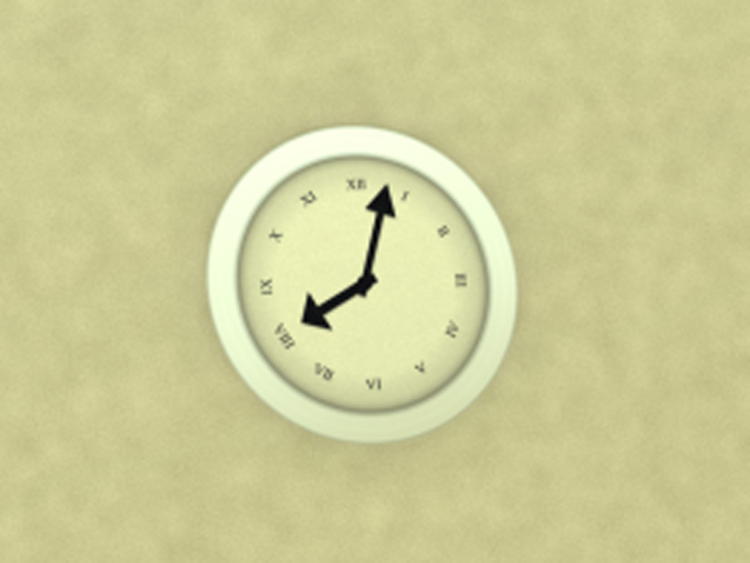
8:03
